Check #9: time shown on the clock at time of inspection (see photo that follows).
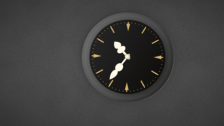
10:36
